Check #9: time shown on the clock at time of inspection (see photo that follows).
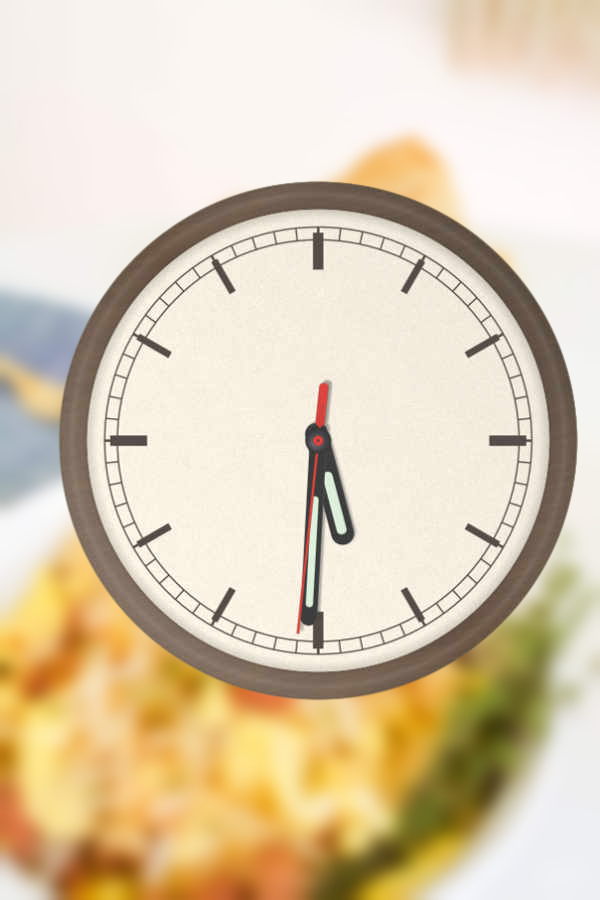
5:30:31
